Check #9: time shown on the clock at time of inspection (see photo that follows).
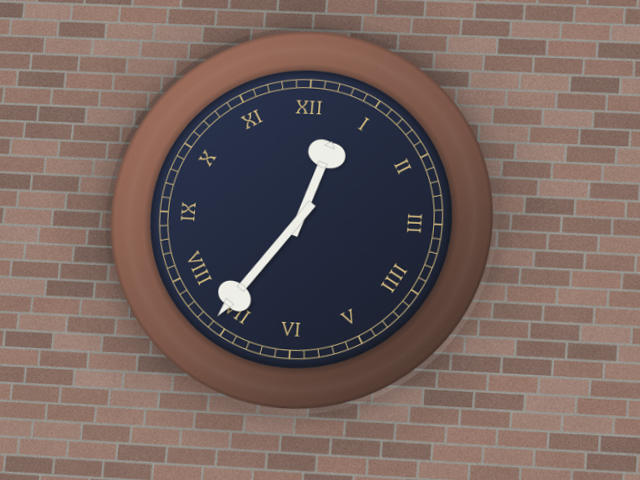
12:36
